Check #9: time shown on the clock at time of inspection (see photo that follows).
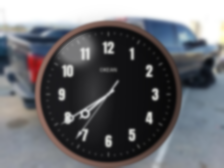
7:39:36
